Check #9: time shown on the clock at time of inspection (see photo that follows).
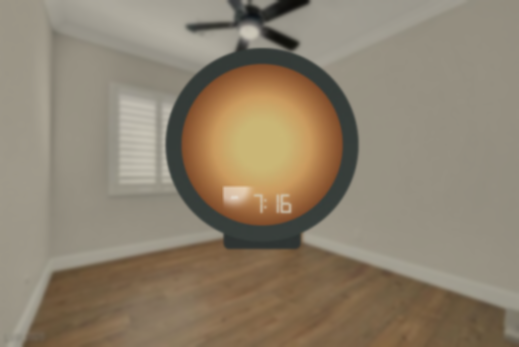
7:16
